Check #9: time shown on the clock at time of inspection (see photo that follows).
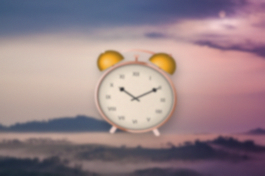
10:10
